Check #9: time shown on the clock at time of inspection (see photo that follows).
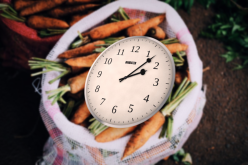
2:07
